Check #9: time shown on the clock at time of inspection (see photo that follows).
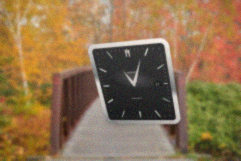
11:04
